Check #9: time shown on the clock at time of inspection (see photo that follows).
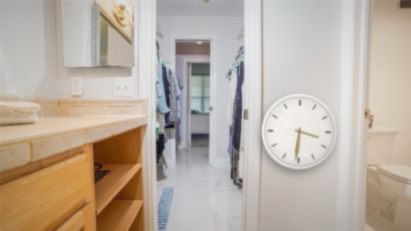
3:31
